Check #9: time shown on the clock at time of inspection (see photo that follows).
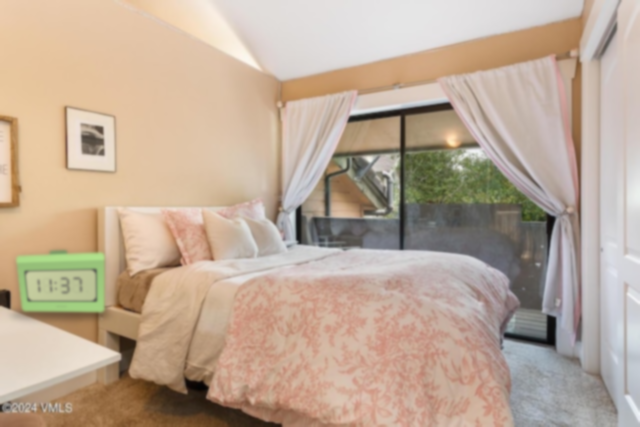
11:37
